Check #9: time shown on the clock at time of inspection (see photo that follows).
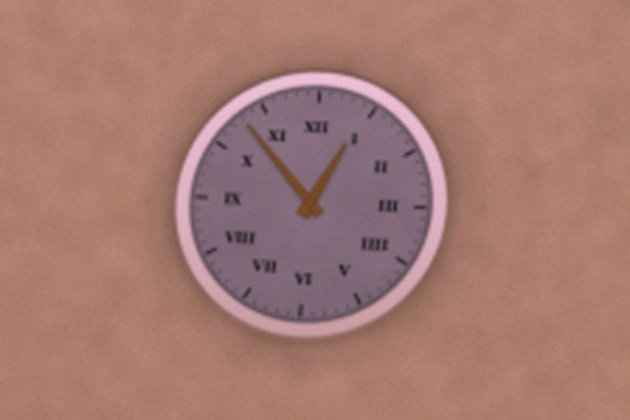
12:53
